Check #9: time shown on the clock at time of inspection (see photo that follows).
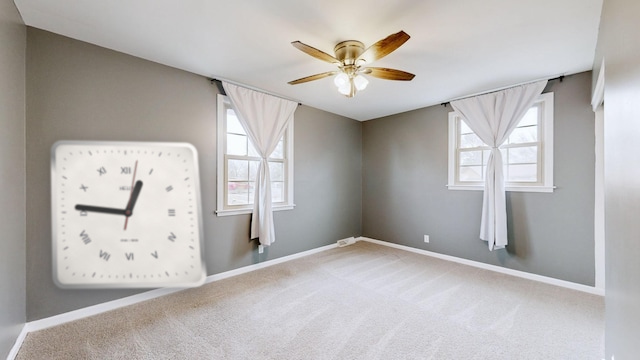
12:46:02
